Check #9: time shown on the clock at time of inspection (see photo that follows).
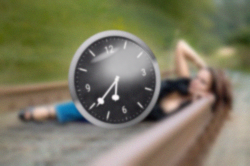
6:39
